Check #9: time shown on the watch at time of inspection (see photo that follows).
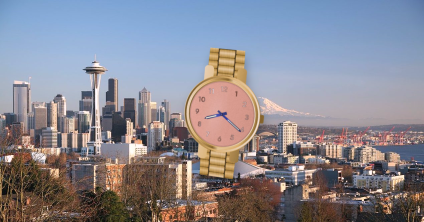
8:21
